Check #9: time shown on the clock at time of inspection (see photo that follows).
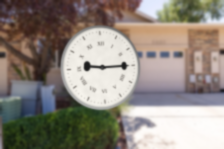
9:15
